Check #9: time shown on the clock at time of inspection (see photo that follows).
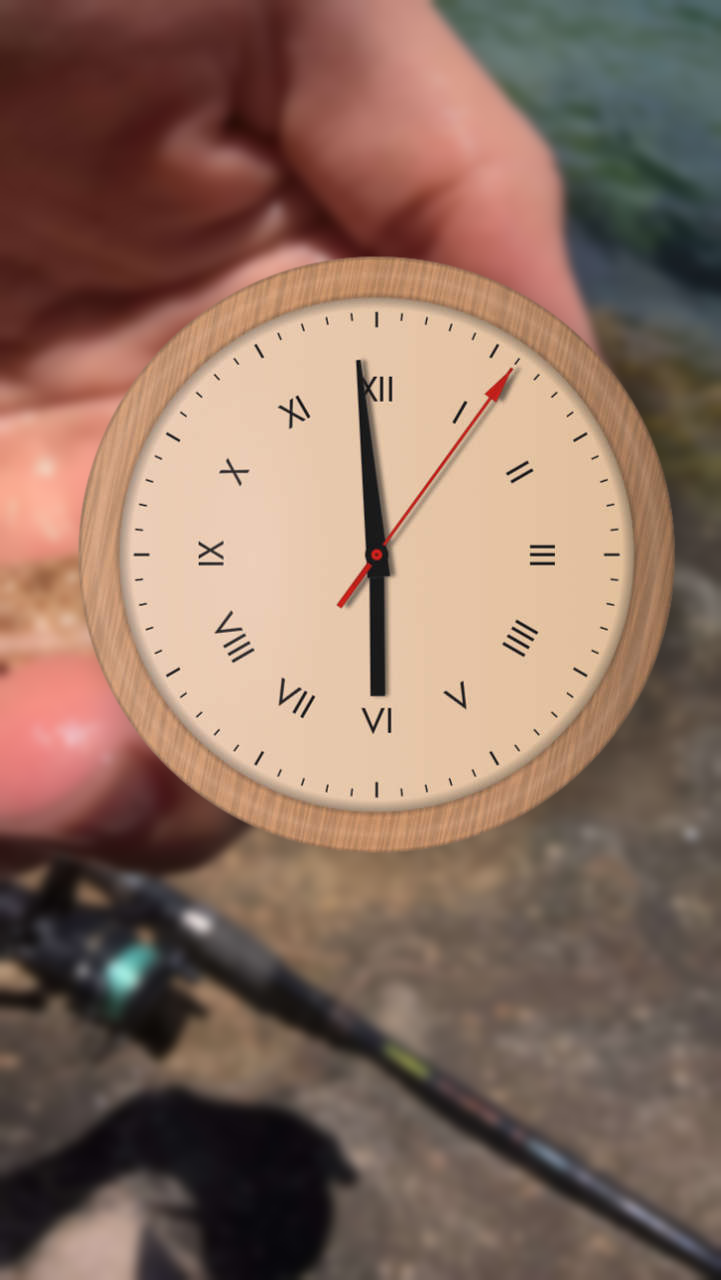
5:59:06
